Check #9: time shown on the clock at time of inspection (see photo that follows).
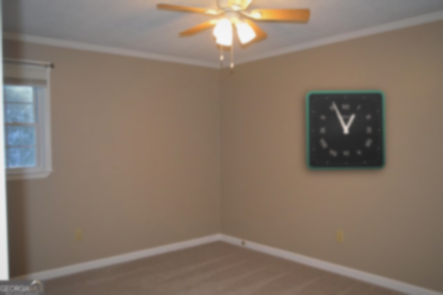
12:56
